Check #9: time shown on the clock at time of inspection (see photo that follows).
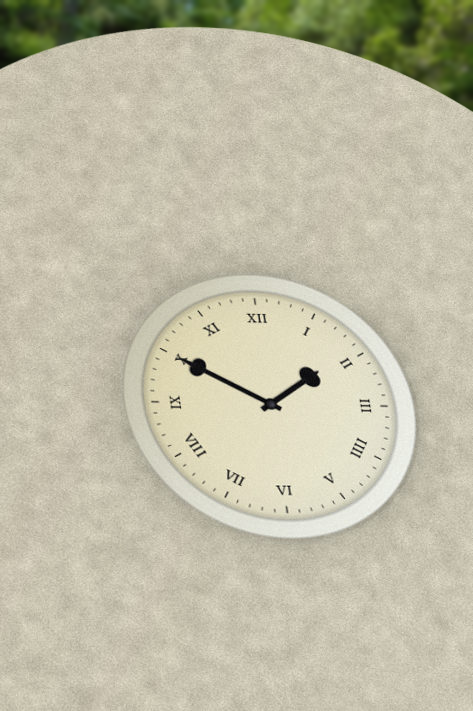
1:50
